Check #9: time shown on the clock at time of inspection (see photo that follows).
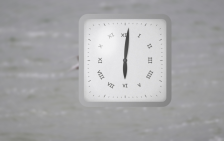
6:01
